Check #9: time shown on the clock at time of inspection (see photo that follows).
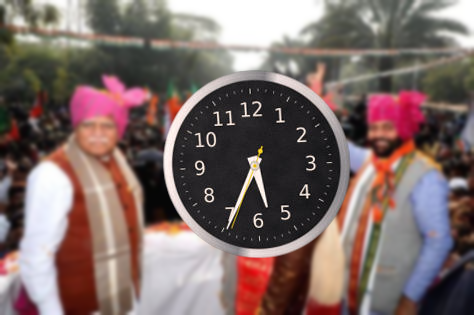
5:34:34
